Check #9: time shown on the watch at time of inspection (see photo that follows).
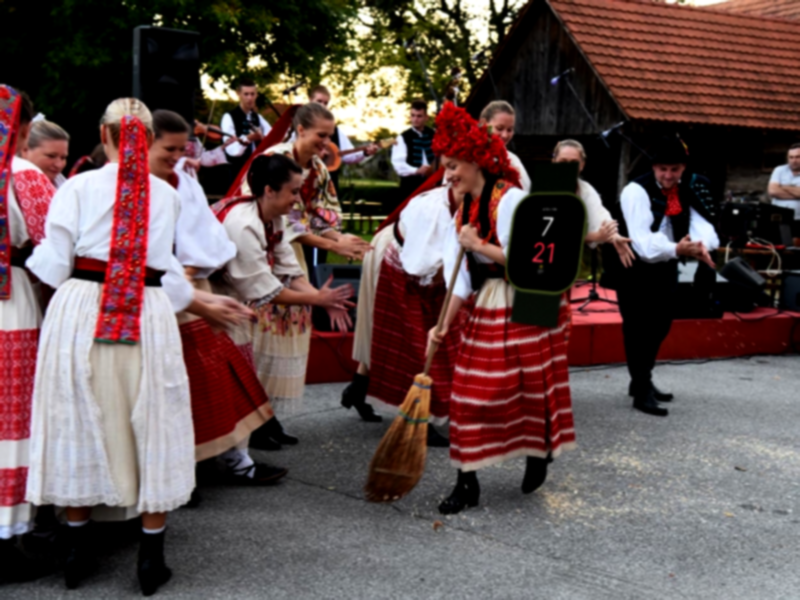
7:21
